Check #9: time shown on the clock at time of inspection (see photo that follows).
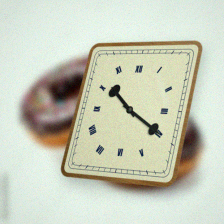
10:20
